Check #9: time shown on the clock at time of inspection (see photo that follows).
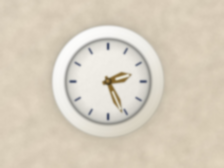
2:26
